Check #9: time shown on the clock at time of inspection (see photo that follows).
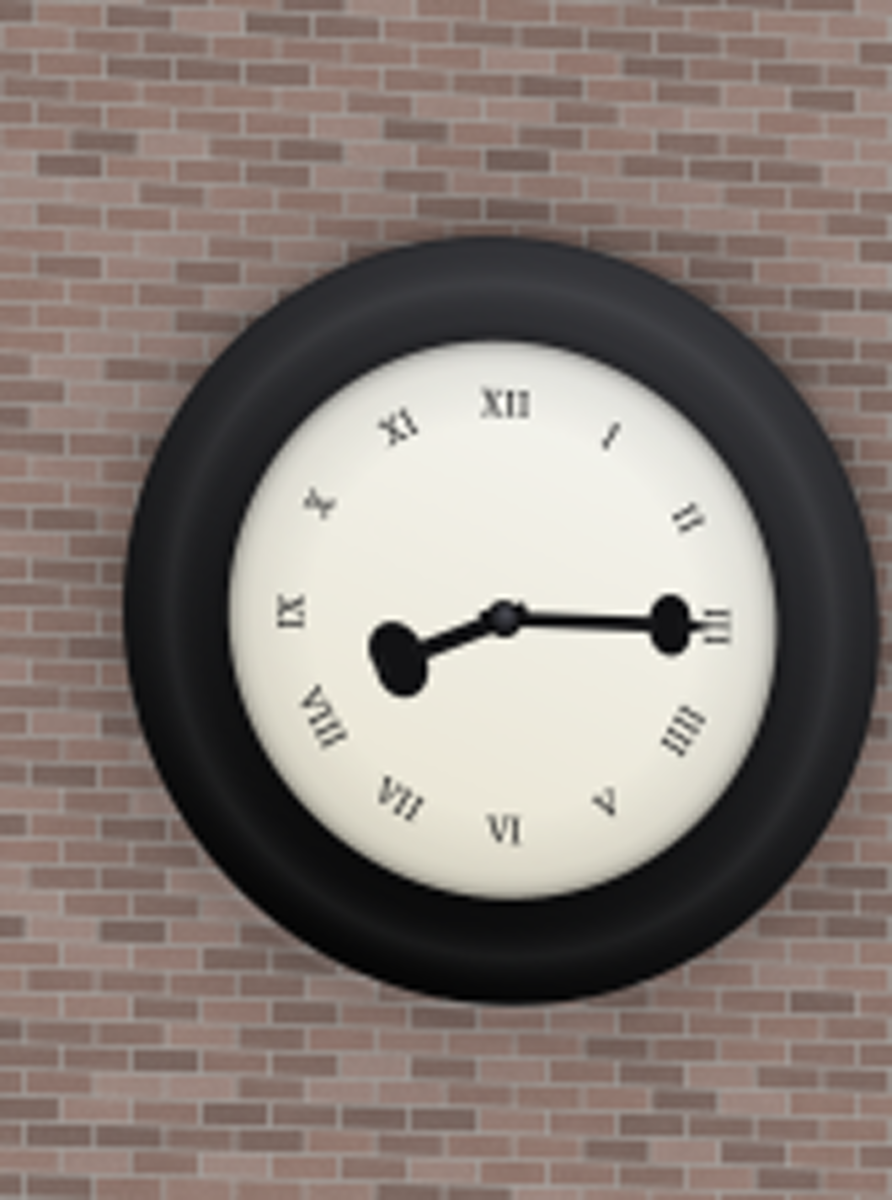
8:15
